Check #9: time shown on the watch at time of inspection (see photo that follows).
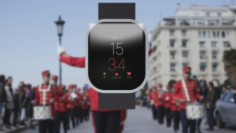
15:34
